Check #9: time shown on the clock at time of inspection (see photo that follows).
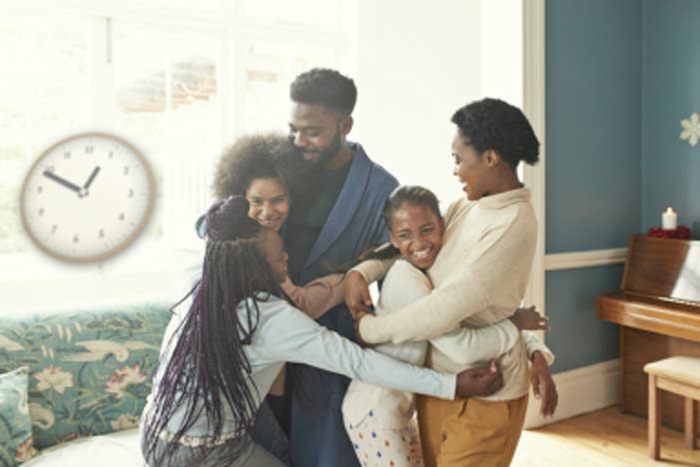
12:49
